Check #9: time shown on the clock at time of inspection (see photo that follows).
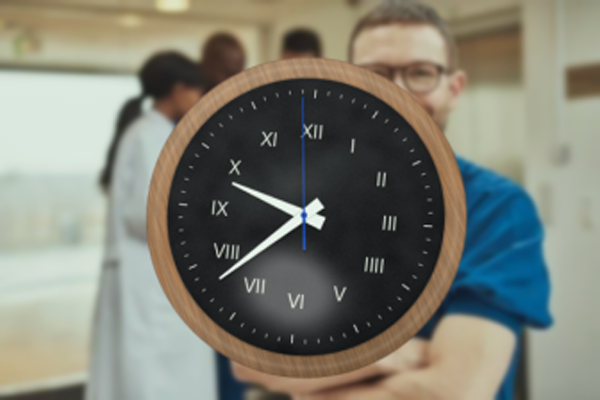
9:37:59
